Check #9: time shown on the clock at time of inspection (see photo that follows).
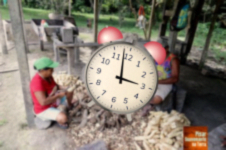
2:58
